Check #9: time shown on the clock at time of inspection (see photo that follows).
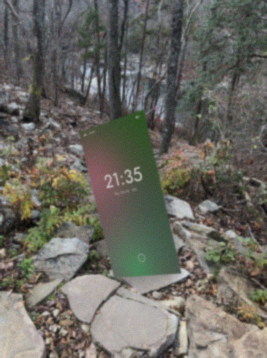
21:35
